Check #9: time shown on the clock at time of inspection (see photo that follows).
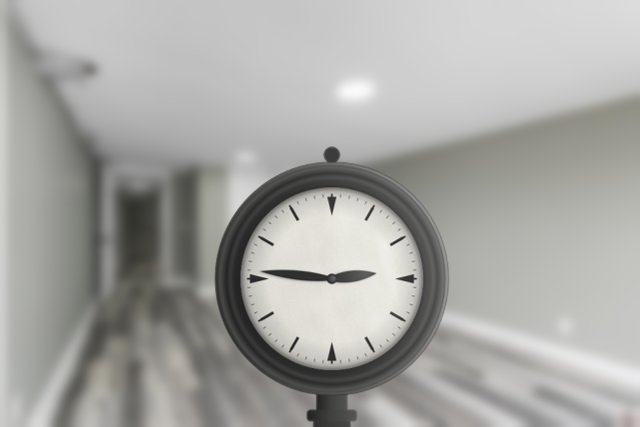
2:46
